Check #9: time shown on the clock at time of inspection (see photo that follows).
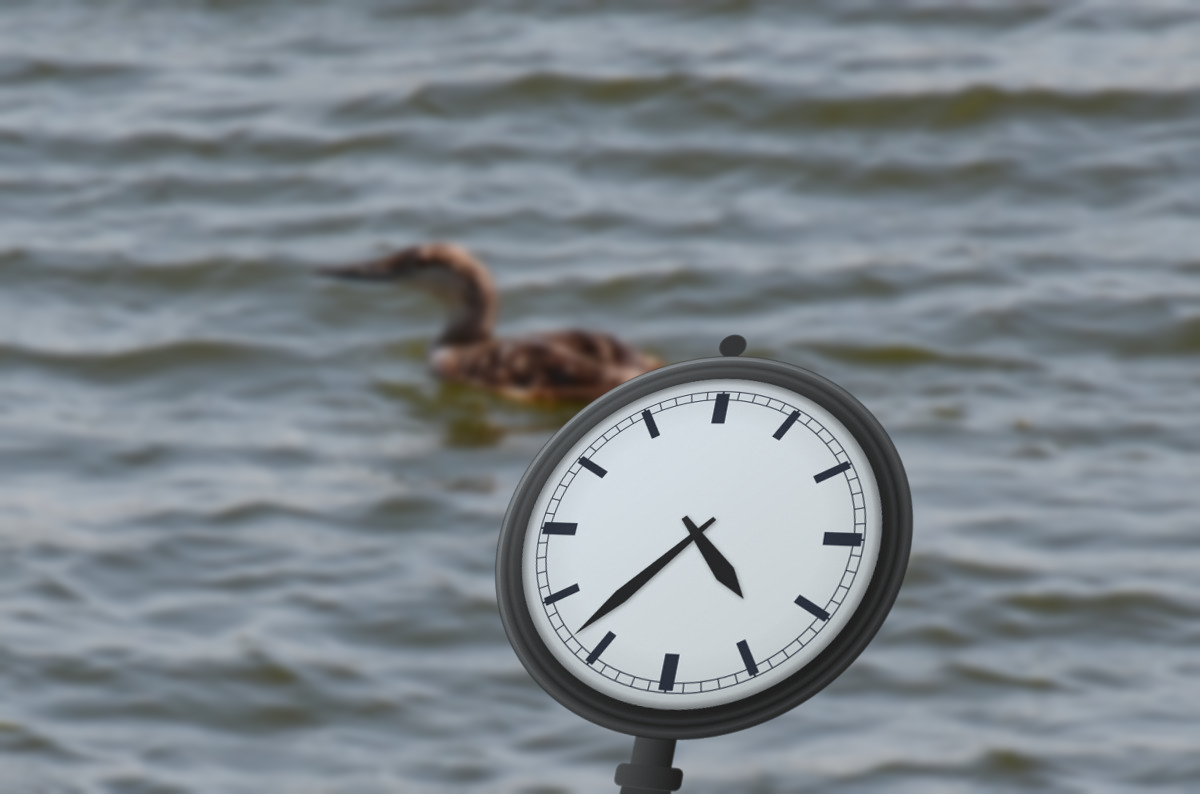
4:37
